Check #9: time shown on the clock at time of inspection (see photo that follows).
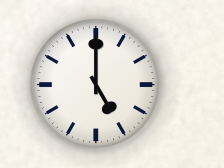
5:00
